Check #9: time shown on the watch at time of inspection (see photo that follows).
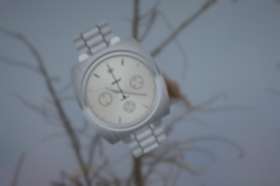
10:21
